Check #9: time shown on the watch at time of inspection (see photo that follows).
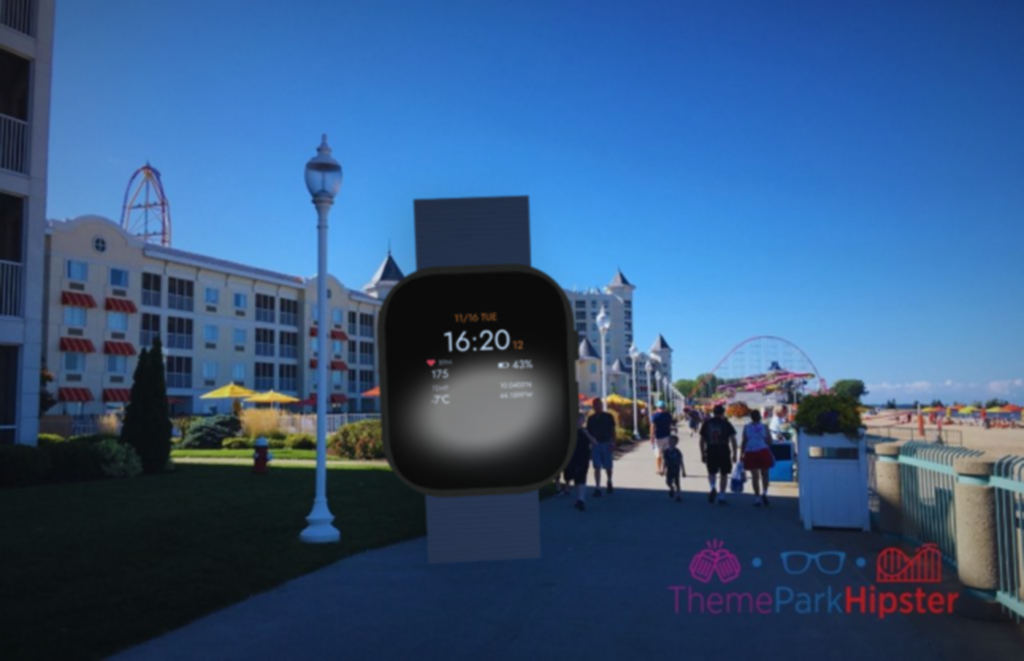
16:20
